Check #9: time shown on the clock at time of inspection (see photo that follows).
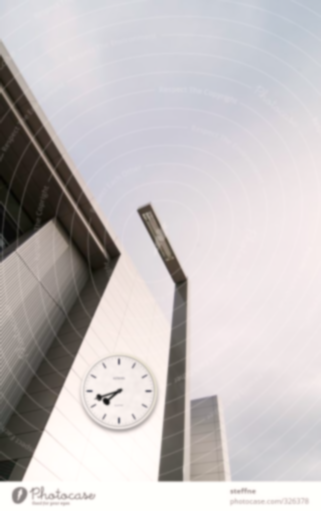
7:42
